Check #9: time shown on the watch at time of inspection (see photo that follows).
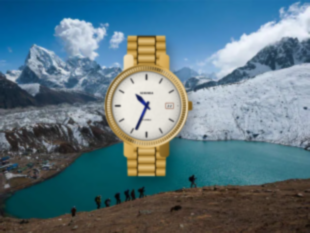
10:34
